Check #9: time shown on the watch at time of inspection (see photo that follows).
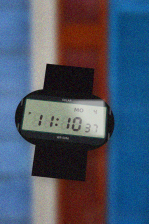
11:10:37
